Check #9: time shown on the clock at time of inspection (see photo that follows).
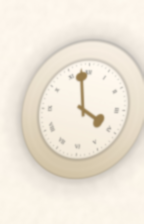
3:58
